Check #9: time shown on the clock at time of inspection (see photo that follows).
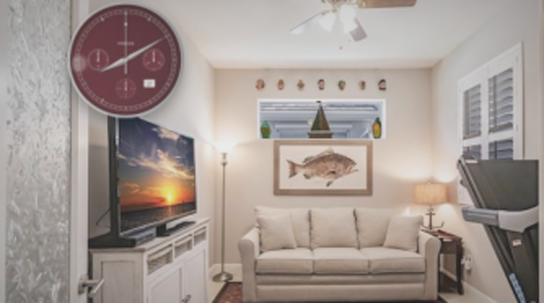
8:10
